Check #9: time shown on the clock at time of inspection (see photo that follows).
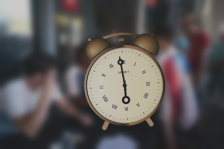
5:59
